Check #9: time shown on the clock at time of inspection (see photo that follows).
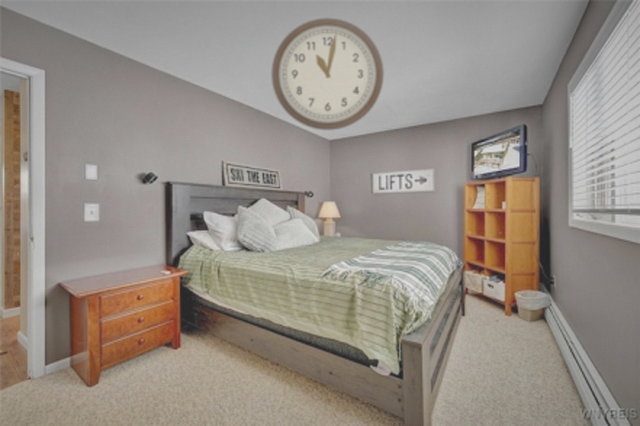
11:02
